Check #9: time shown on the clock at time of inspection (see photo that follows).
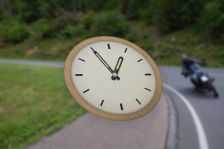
12:55
